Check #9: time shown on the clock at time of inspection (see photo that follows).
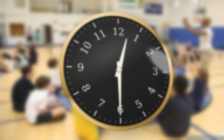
12:30
